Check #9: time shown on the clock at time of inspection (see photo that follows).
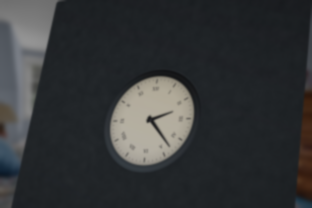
2:23
